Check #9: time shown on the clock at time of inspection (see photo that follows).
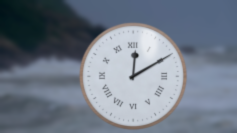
12:10
